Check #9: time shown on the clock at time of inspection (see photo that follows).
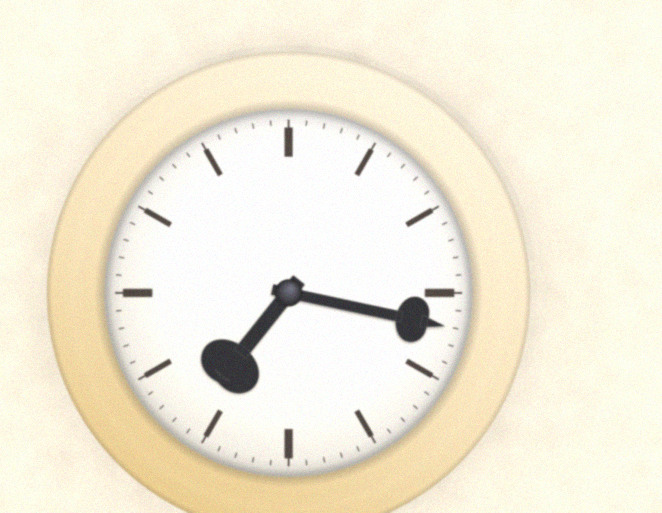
7:17
